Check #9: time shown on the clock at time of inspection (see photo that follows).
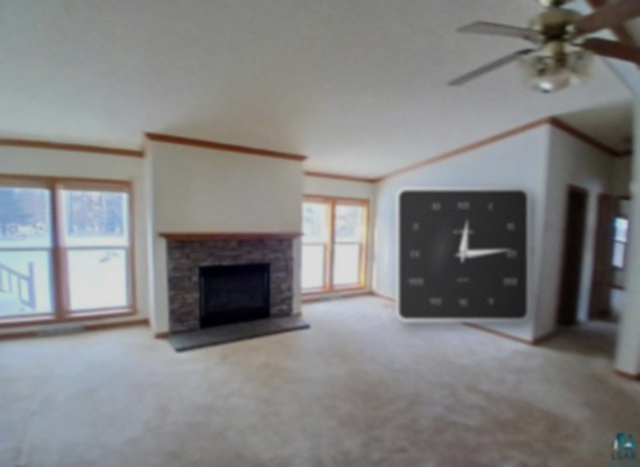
12:14
